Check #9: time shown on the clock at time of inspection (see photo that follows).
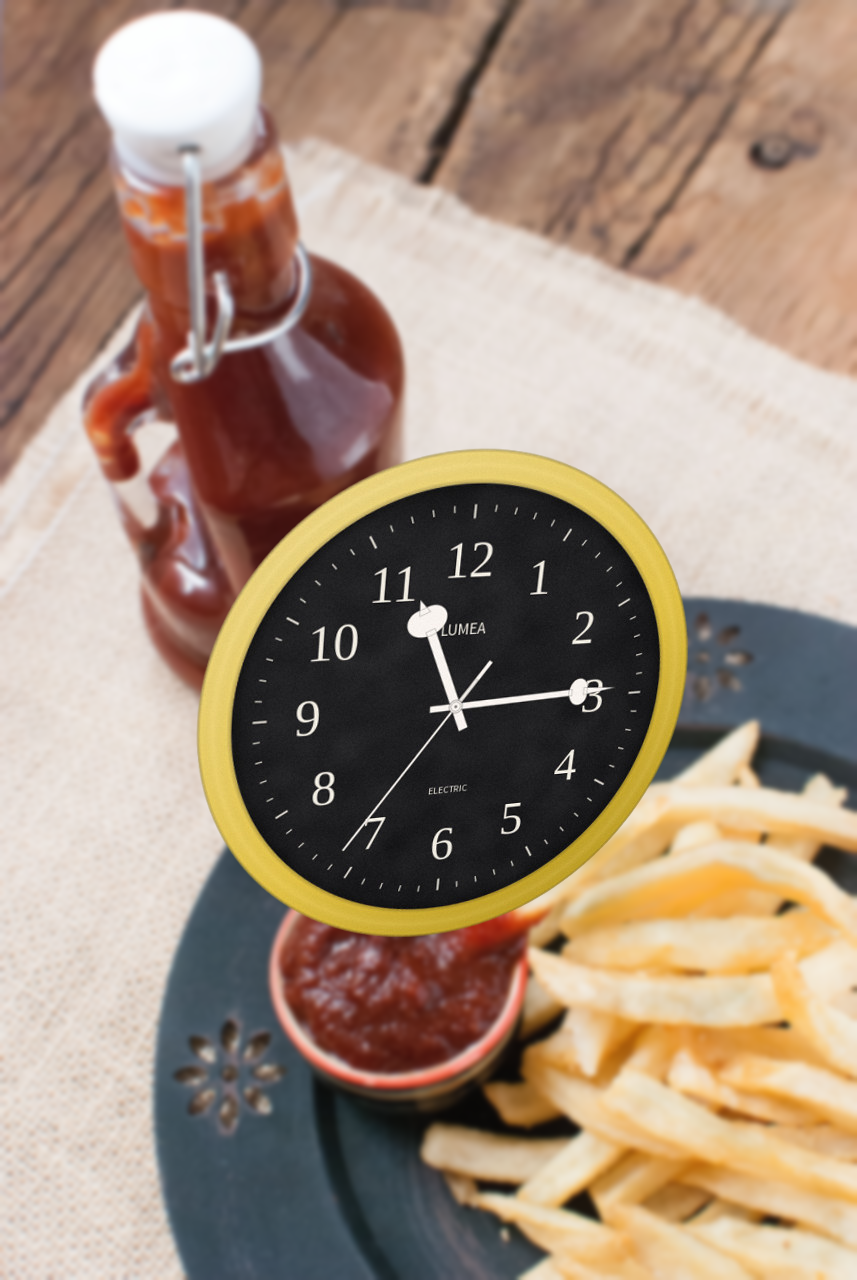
11:14:36
